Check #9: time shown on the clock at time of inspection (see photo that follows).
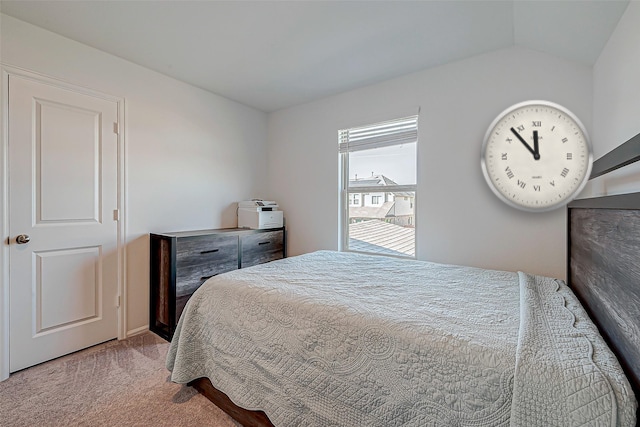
11:53
